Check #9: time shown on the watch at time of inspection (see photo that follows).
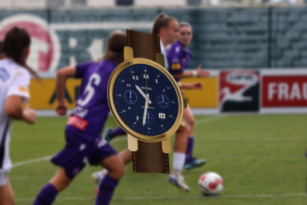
10:32
